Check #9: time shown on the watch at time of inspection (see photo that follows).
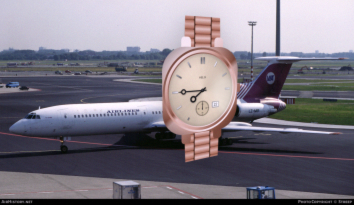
7:45
